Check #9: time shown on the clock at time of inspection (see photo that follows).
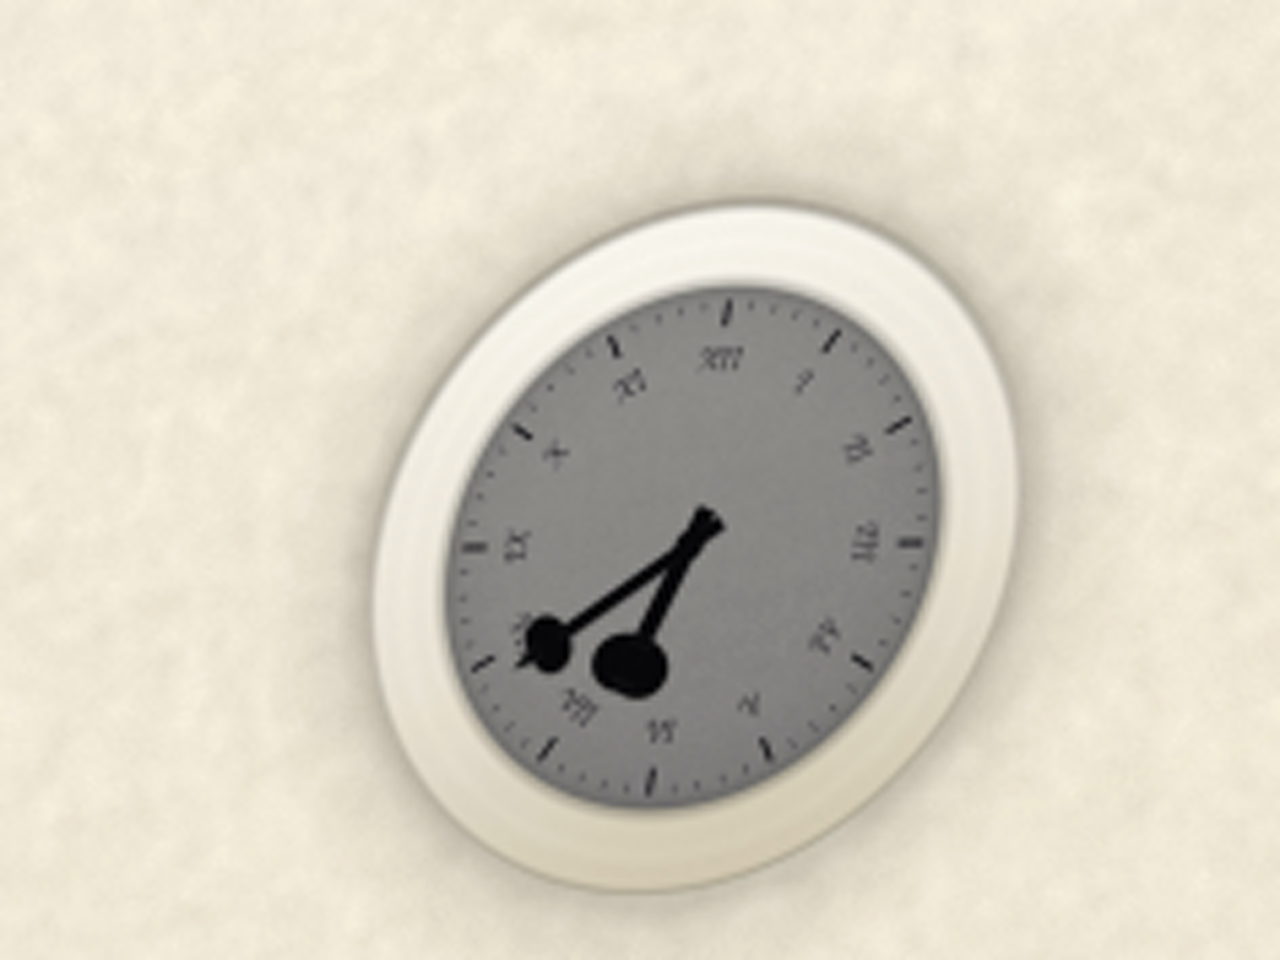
6:39
